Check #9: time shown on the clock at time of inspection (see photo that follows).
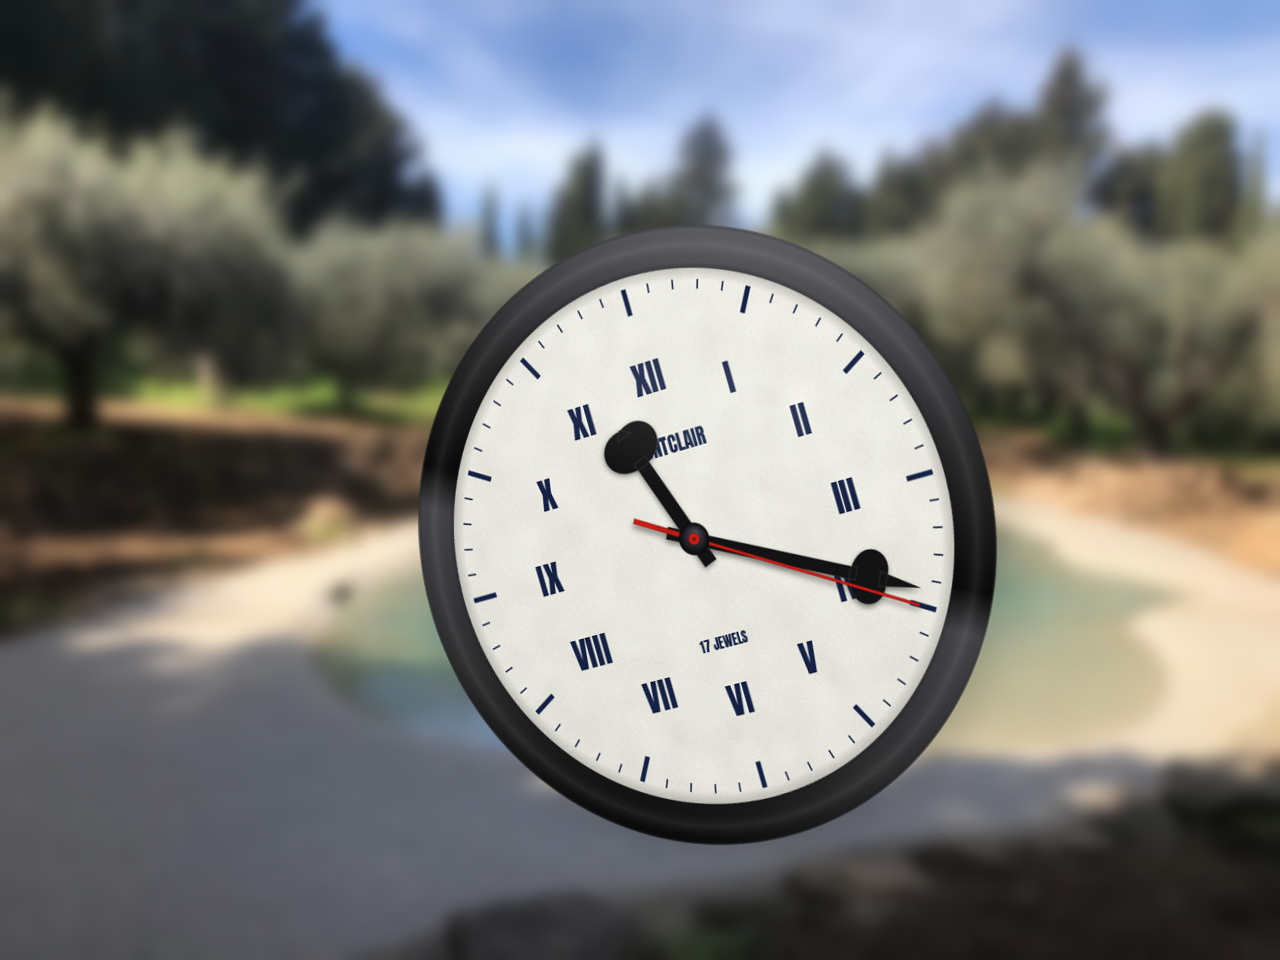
11:19:20
